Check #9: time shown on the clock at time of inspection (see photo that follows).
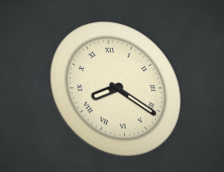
8:21
